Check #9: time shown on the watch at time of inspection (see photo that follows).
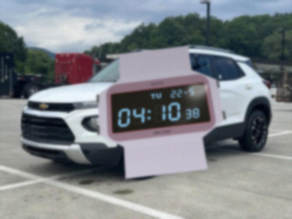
4:10
